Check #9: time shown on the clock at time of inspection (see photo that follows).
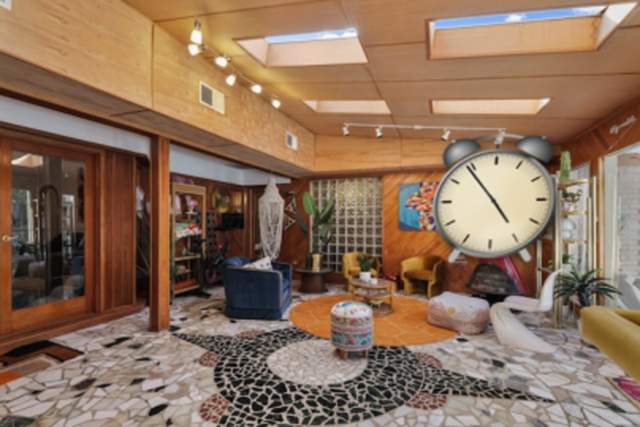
4:54
